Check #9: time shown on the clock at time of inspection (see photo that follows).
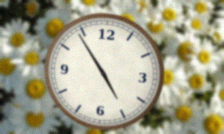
4:54
